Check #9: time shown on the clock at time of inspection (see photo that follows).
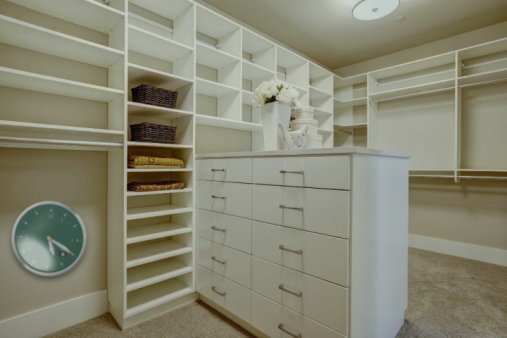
5:20
